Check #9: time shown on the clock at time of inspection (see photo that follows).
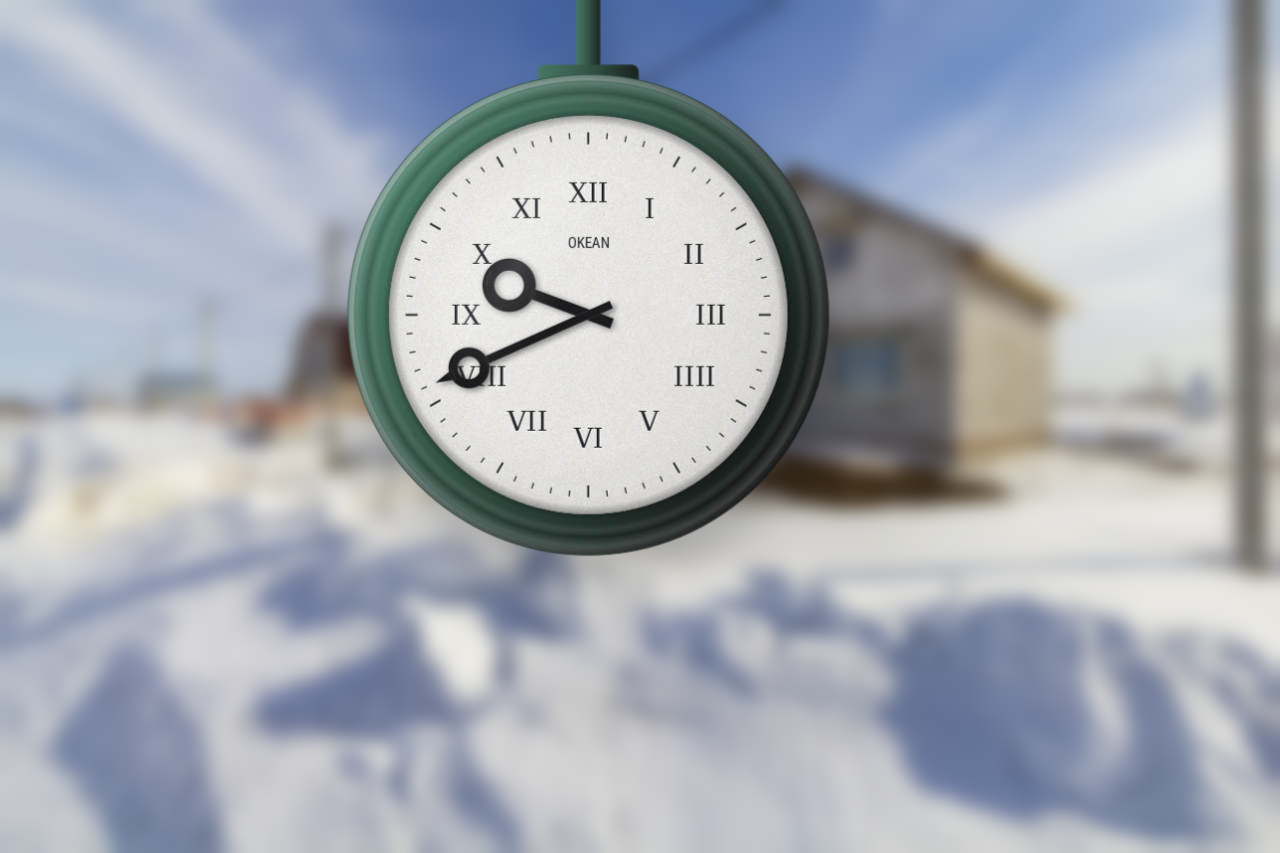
9:41
